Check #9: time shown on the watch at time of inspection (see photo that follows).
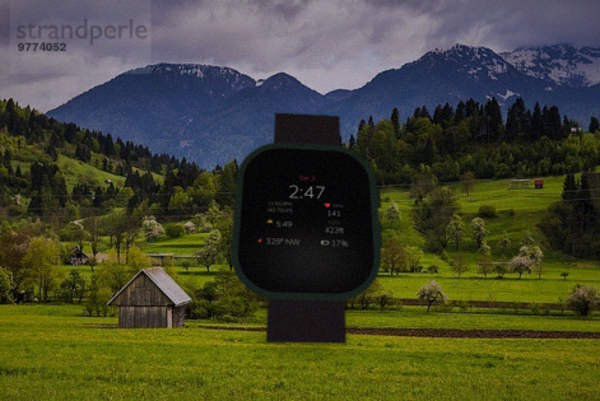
2:47
